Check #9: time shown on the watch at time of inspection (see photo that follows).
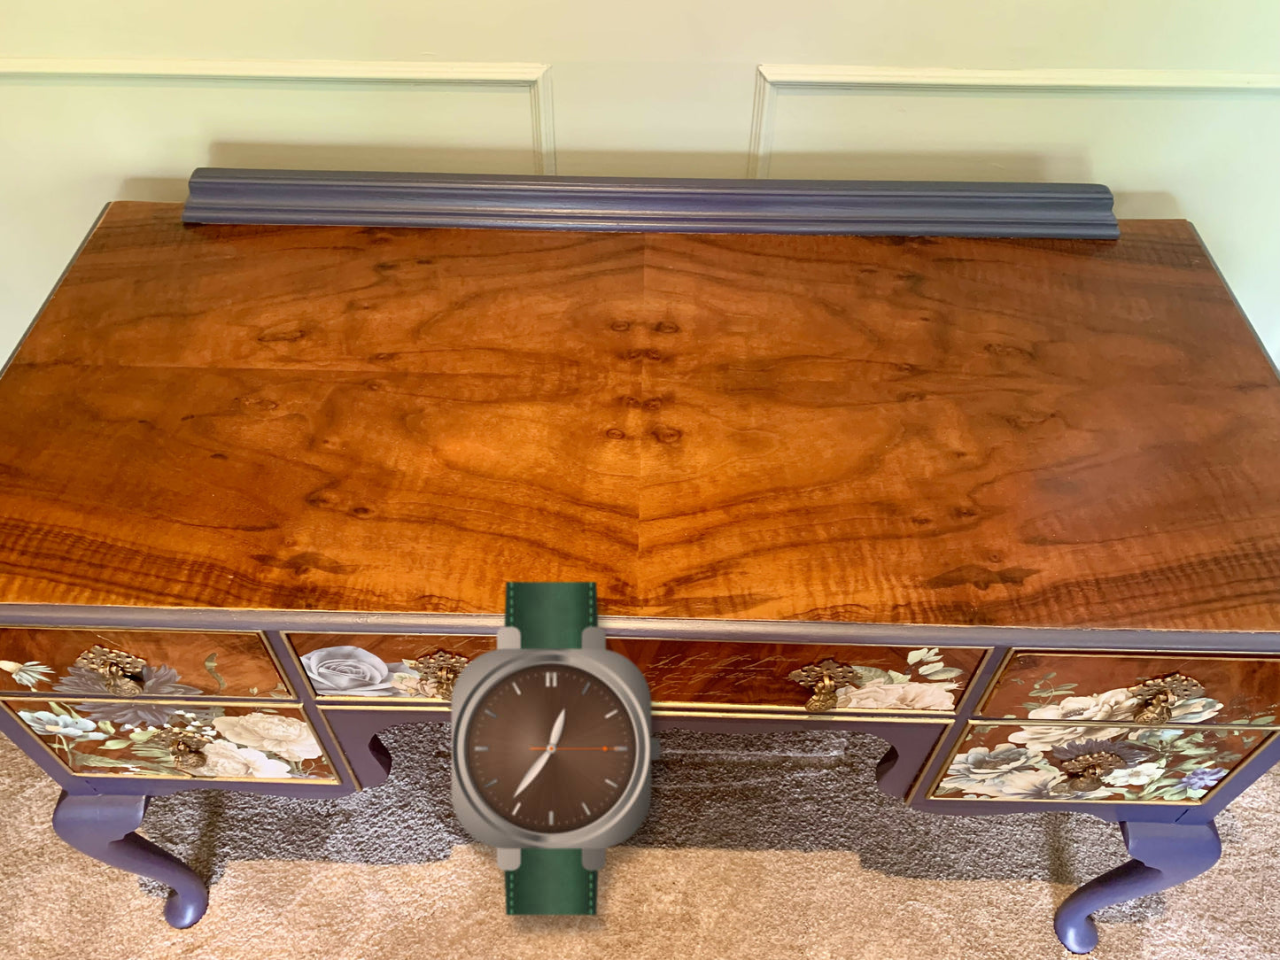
12:36:15
